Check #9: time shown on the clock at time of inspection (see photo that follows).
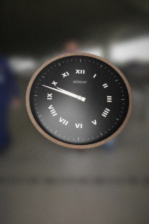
9:48
